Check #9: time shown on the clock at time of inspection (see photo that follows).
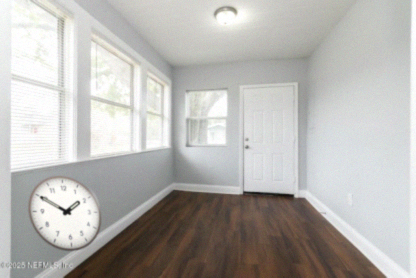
1:50
